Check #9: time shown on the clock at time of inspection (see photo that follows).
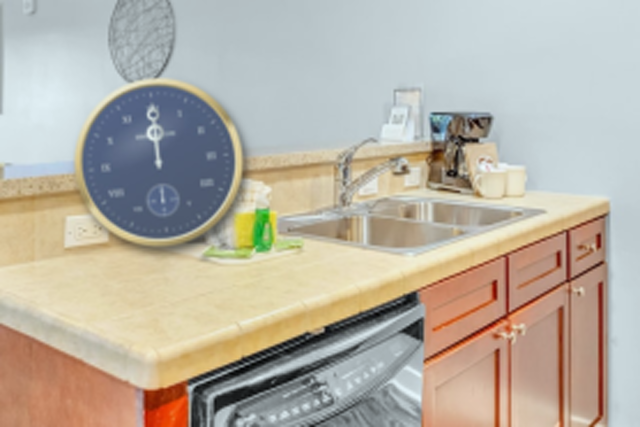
12:00
